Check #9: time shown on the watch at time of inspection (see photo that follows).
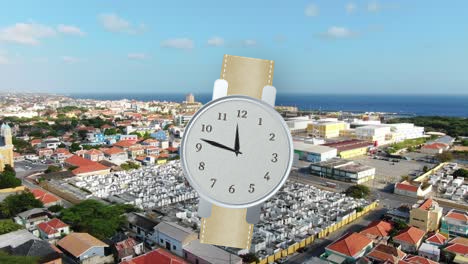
11:47
